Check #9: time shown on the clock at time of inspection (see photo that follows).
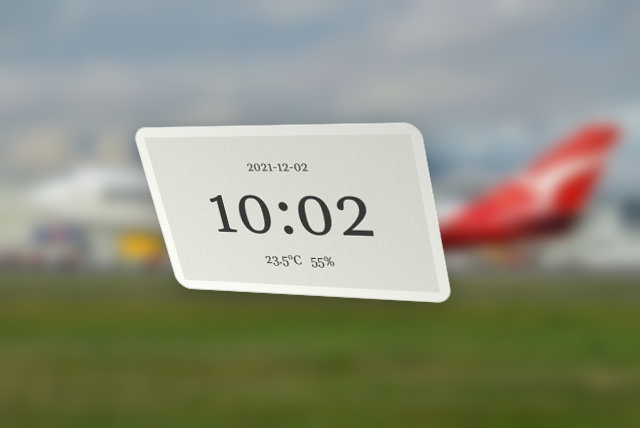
10:02
